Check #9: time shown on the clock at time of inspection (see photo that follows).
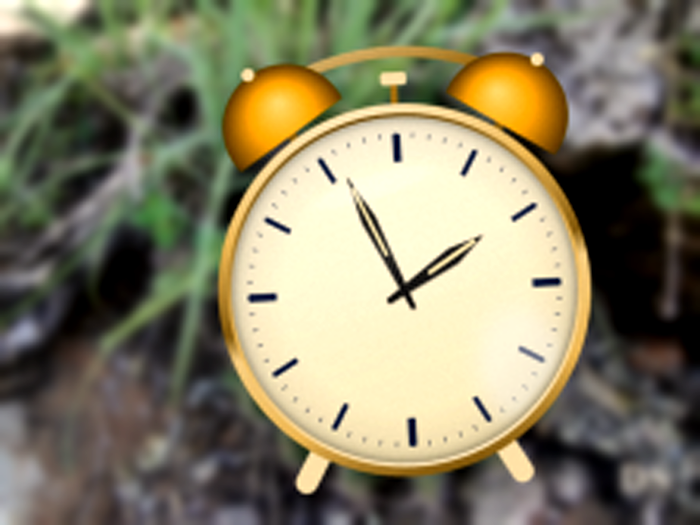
1:56
